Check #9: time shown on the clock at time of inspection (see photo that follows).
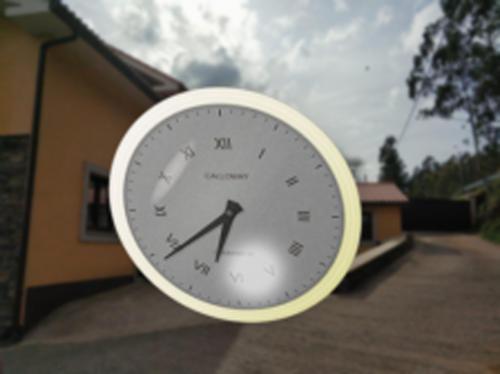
6:39
